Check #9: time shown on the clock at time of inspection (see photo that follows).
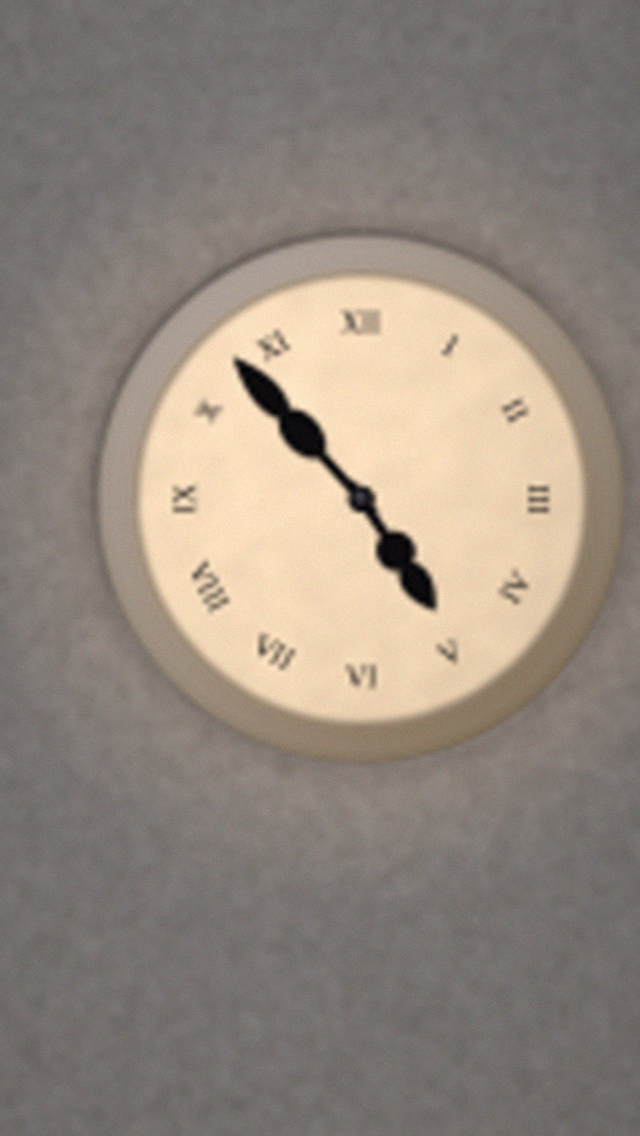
4:53
